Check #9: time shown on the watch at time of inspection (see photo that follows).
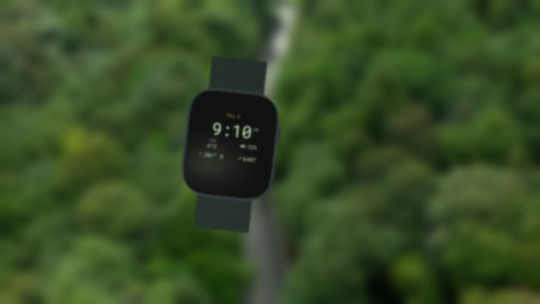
9:10
